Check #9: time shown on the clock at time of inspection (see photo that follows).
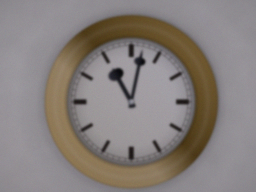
11:02
